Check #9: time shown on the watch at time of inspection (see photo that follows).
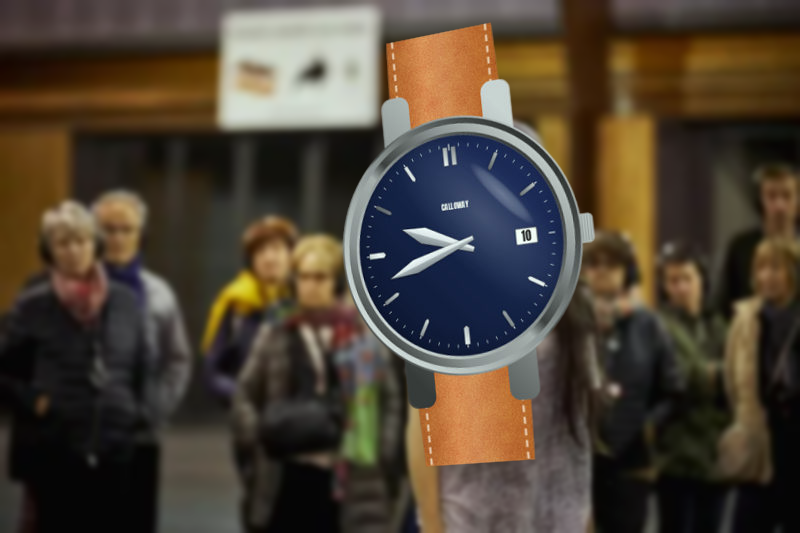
9:42
